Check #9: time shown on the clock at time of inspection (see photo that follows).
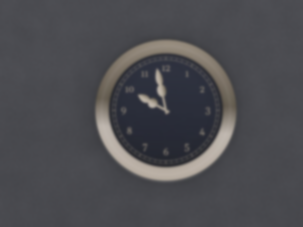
9:58
